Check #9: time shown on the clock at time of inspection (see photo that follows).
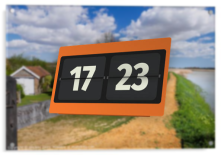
17:23
